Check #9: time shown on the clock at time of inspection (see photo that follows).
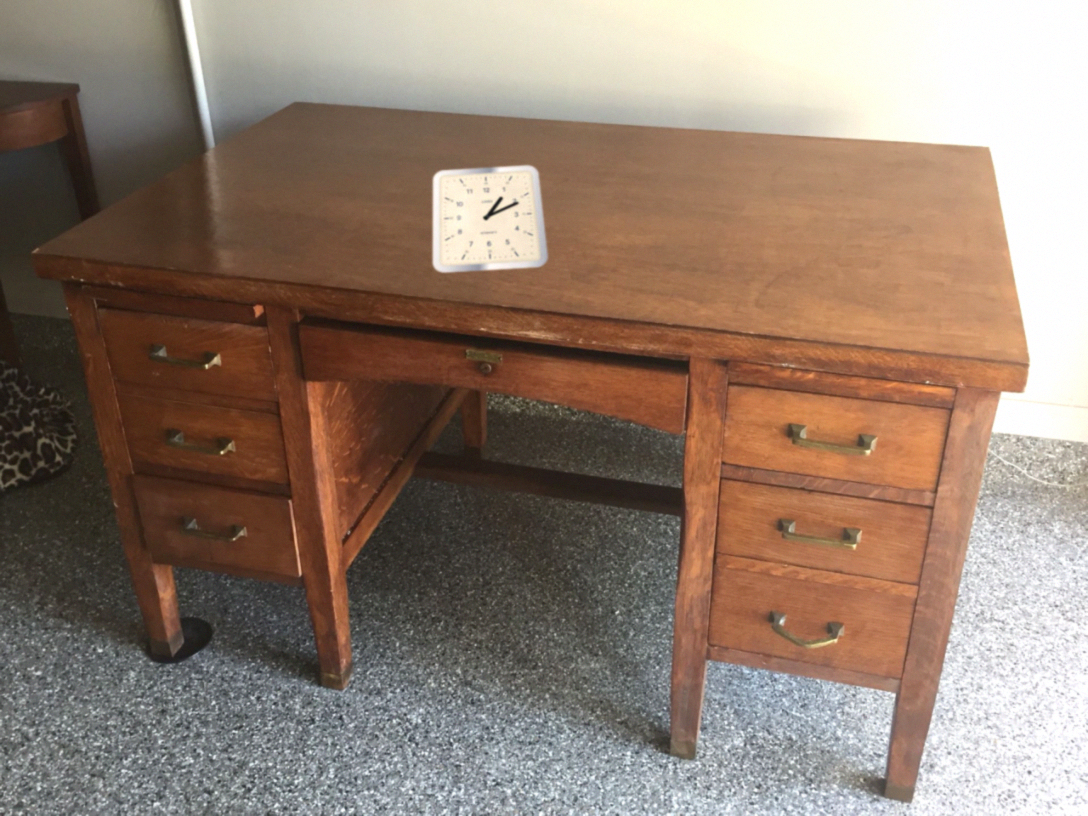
1:11
